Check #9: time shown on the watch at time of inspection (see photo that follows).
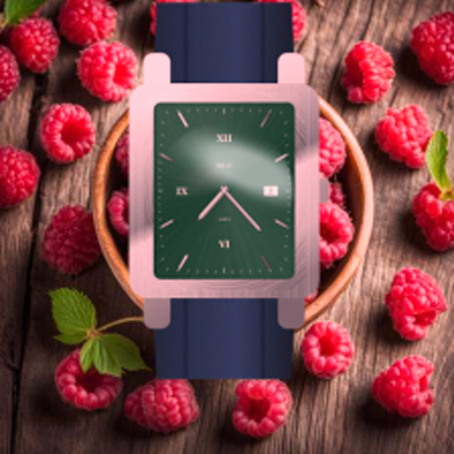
7:23
